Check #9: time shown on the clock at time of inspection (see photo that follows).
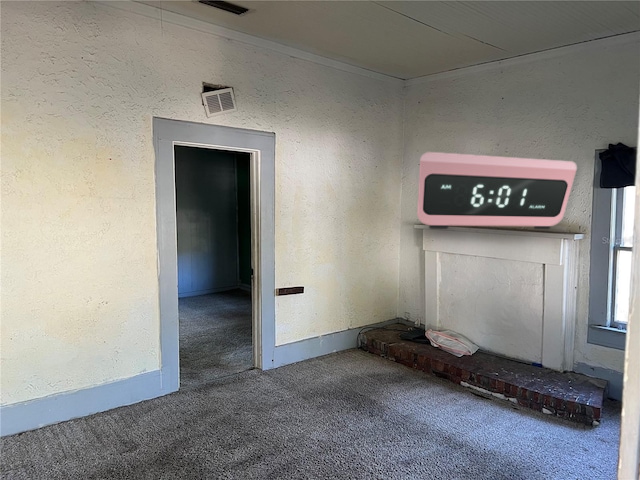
6:01
